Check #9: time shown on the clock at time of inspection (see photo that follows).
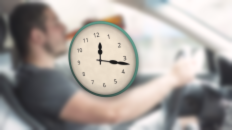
12:17
